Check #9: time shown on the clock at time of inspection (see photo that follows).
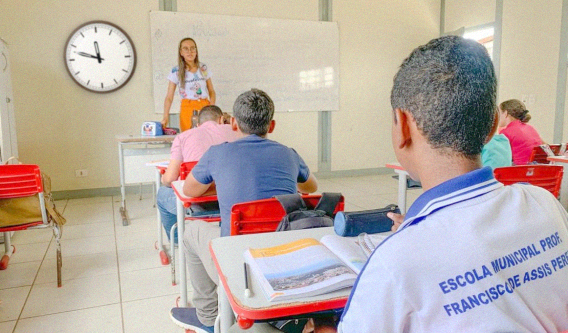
11:48
